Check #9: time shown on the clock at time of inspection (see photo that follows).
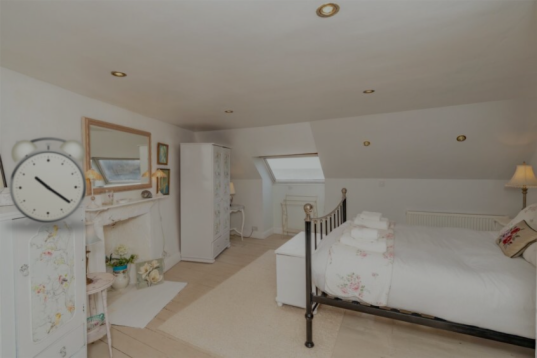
10:21
